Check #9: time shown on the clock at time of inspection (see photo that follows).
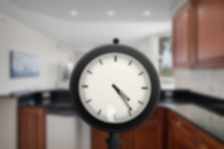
4:24
